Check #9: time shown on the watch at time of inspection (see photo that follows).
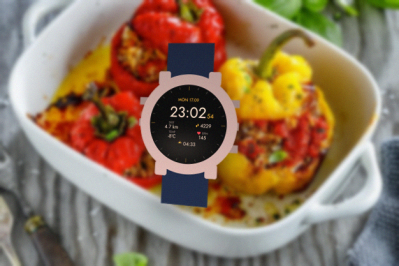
23:02
